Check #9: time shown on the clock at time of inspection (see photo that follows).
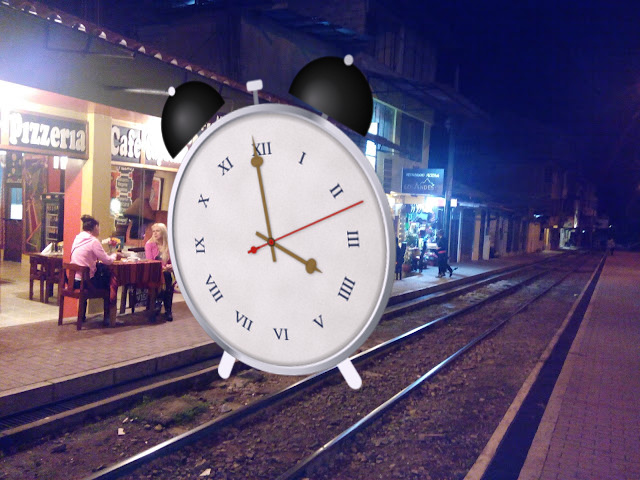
3:59:12
